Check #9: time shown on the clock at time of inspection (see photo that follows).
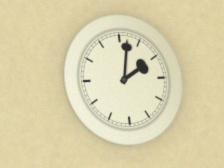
2:02
